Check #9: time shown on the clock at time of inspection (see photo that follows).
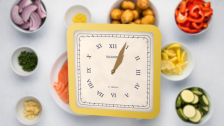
1:04
